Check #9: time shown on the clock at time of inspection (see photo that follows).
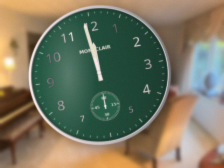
11:59
